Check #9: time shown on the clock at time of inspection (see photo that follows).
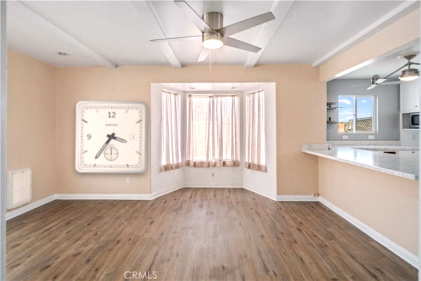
3:36
